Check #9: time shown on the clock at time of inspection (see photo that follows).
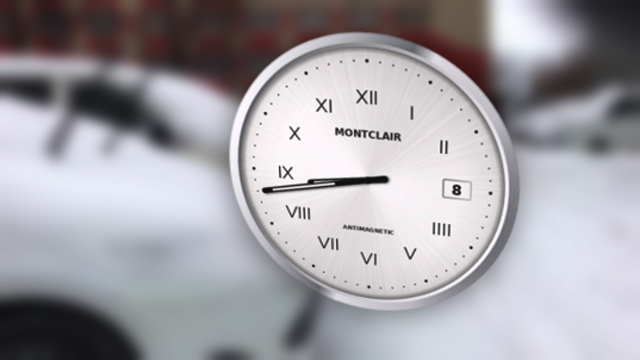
8:43
